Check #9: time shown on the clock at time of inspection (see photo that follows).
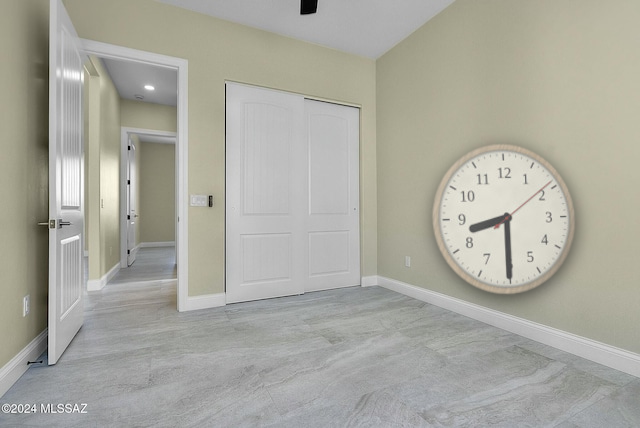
8:30:09
